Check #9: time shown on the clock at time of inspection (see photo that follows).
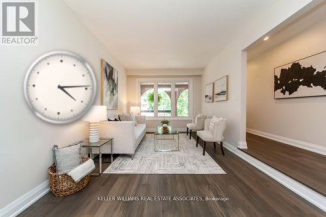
4:14
